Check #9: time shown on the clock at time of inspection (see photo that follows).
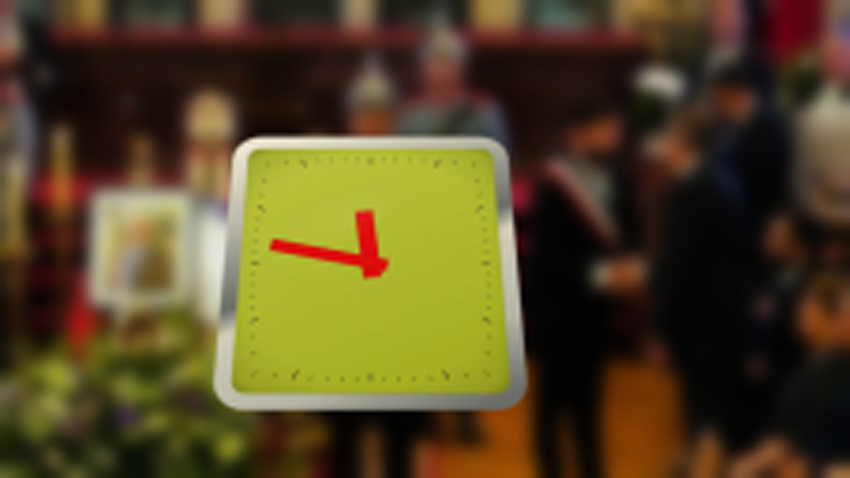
11:47
